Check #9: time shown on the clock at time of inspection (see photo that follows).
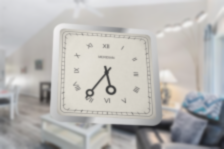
5:36
